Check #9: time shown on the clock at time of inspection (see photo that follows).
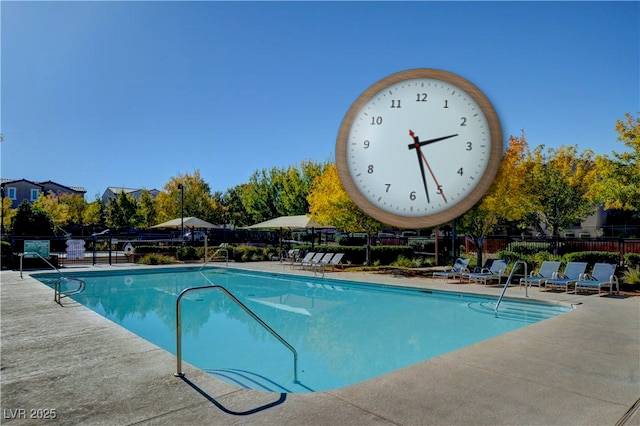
2:27:25
